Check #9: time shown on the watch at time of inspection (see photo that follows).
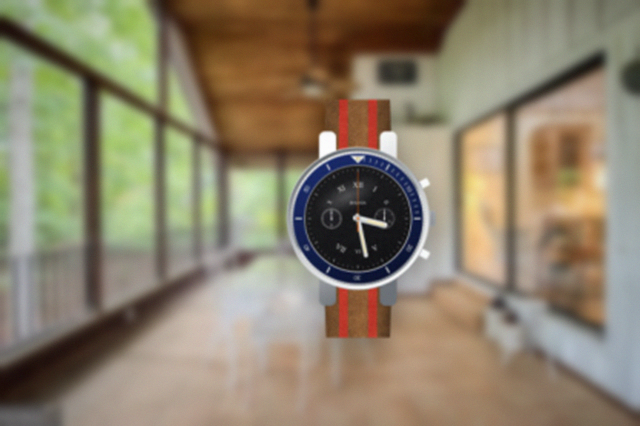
3:28
